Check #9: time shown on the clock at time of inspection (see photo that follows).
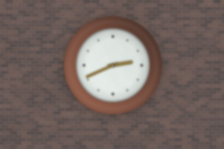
2:41
